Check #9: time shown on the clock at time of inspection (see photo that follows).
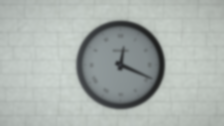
12:19
